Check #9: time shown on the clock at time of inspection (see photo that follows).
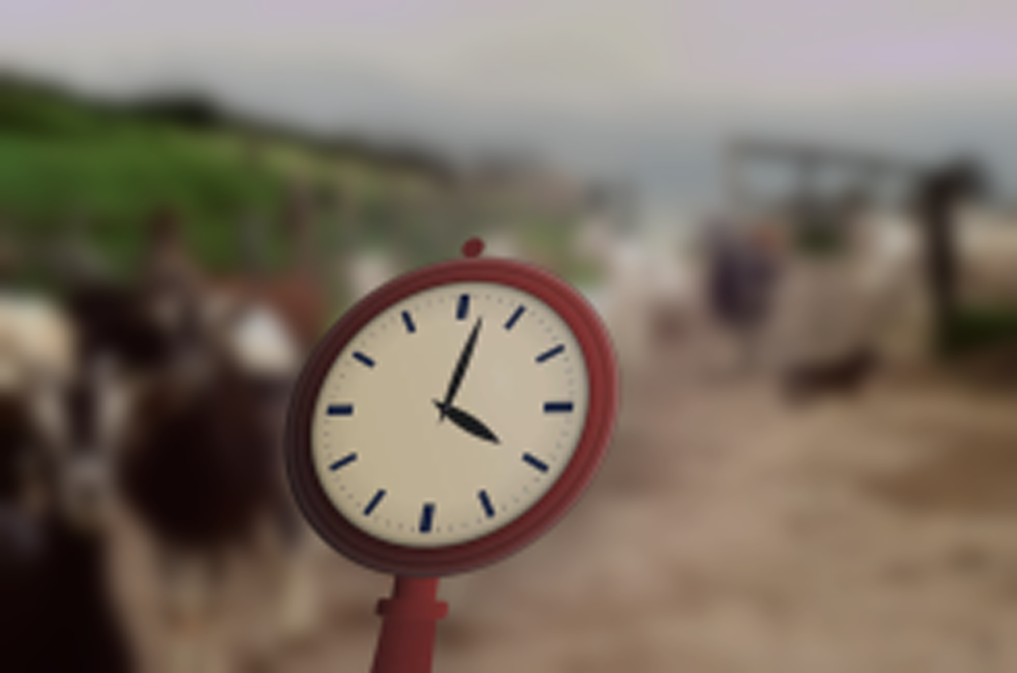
4:02
